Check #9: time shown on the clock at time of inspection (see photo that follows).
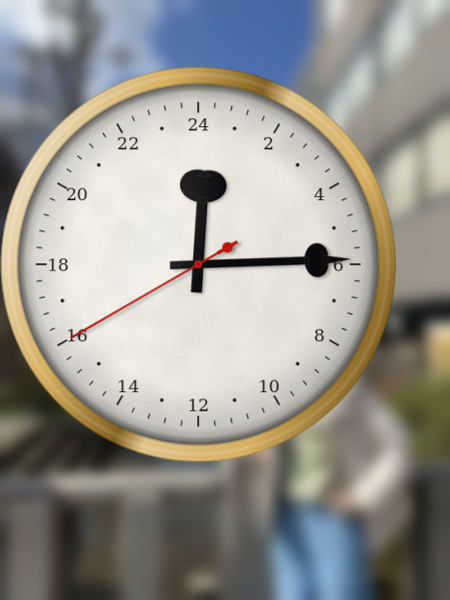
0:14:40
